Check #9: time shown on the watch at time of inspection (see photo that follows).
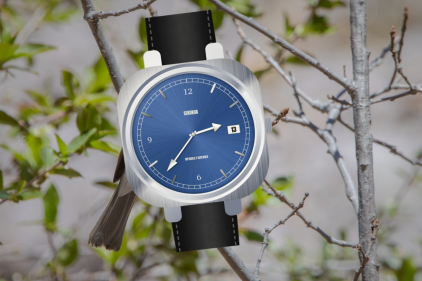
2:37
